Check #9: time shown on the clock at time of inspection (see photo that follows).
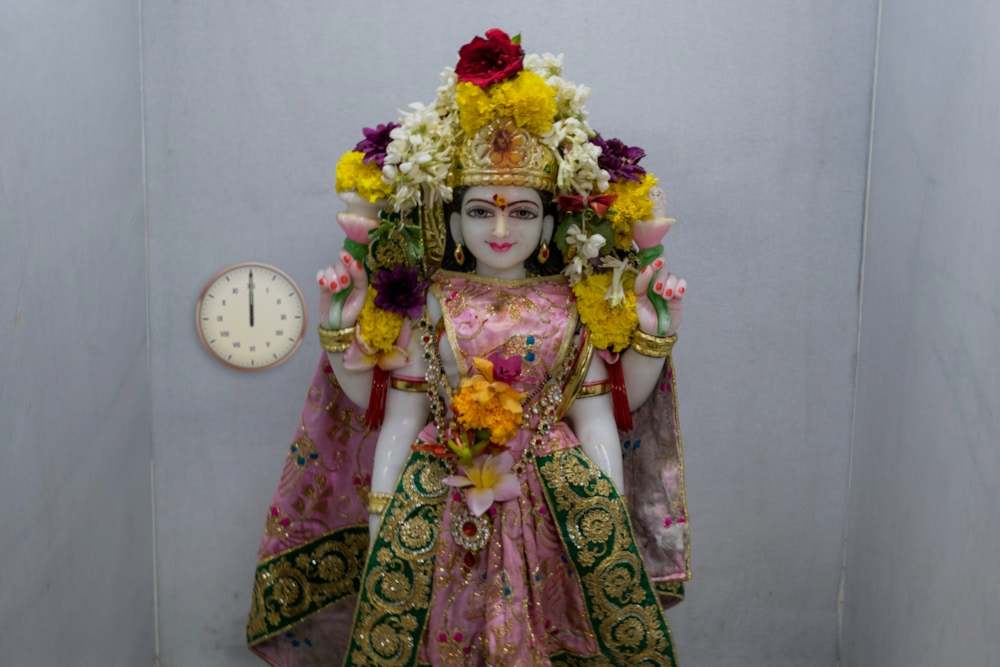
12:00
